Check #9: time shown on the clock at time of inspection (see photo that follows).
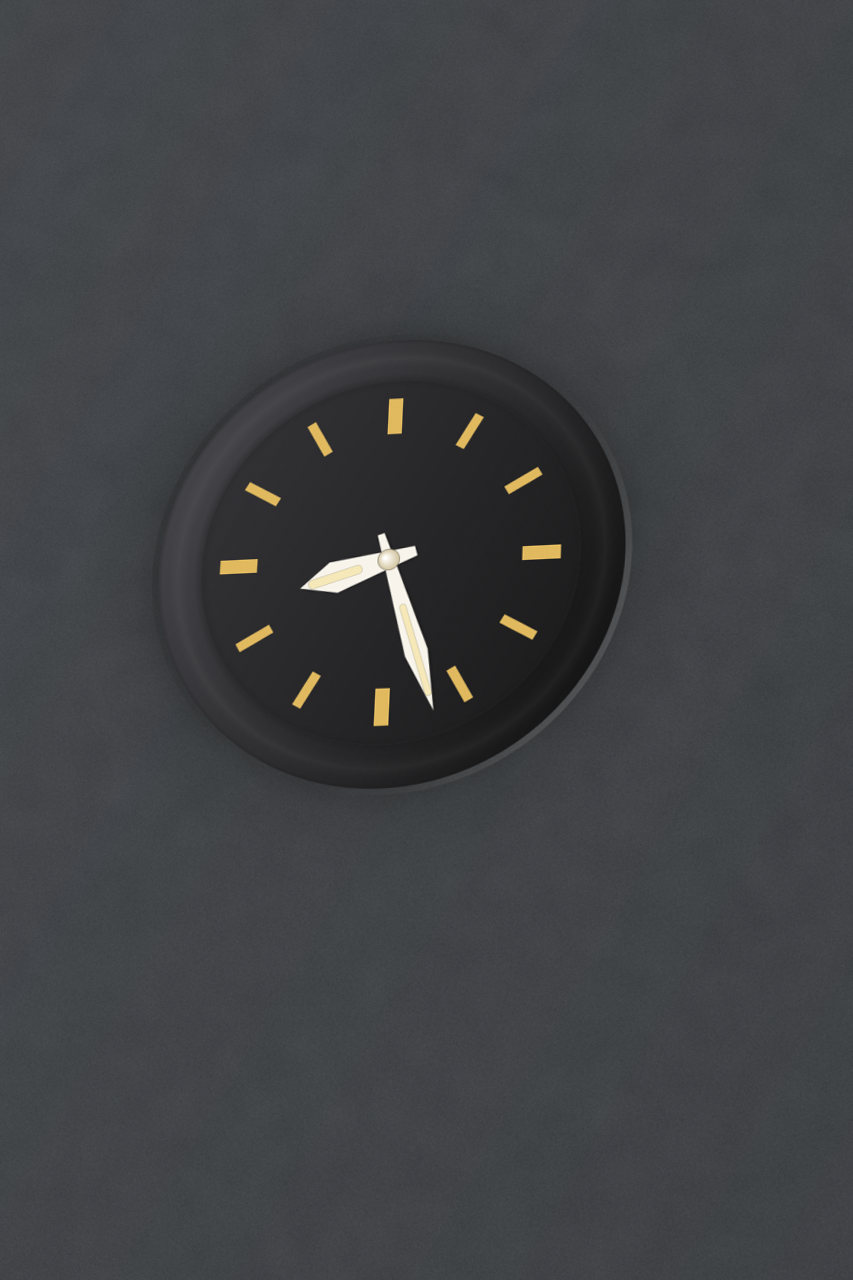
8:27
